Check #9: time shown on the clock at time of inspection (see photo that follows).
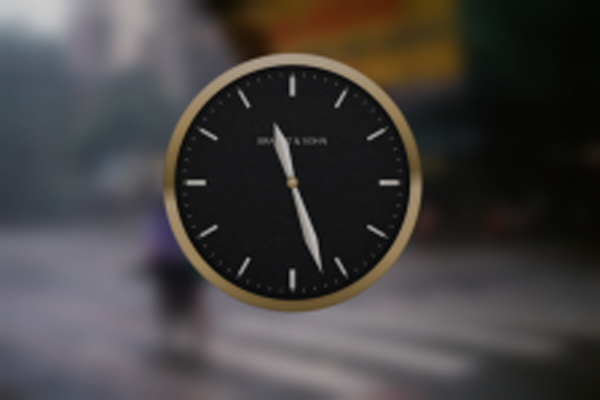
11:27
